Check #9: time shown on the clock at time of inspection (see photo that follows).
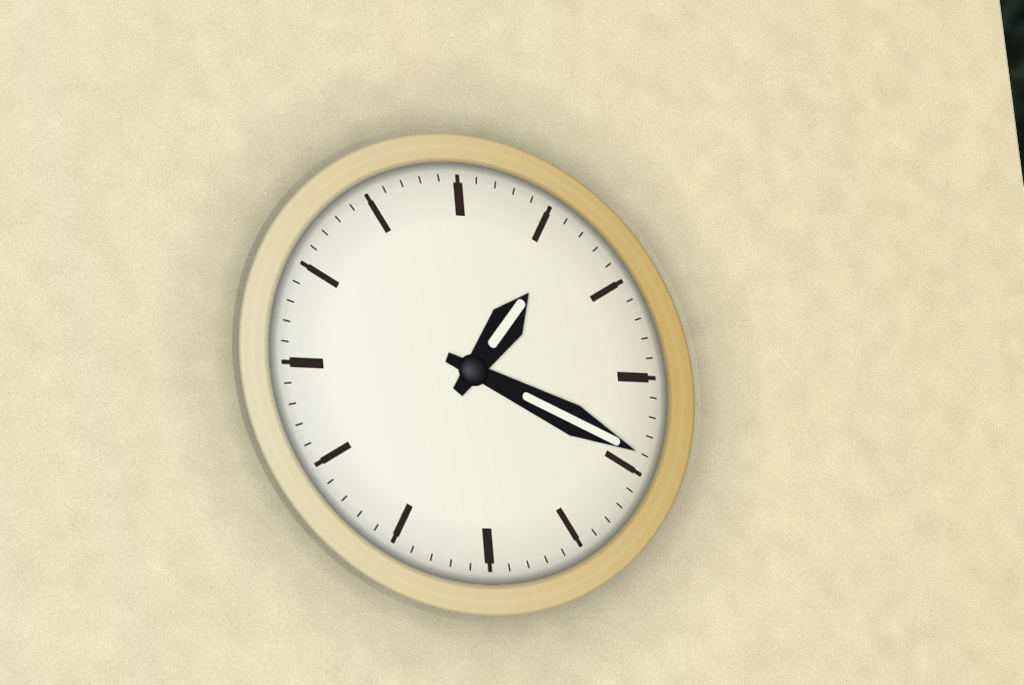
1:19
